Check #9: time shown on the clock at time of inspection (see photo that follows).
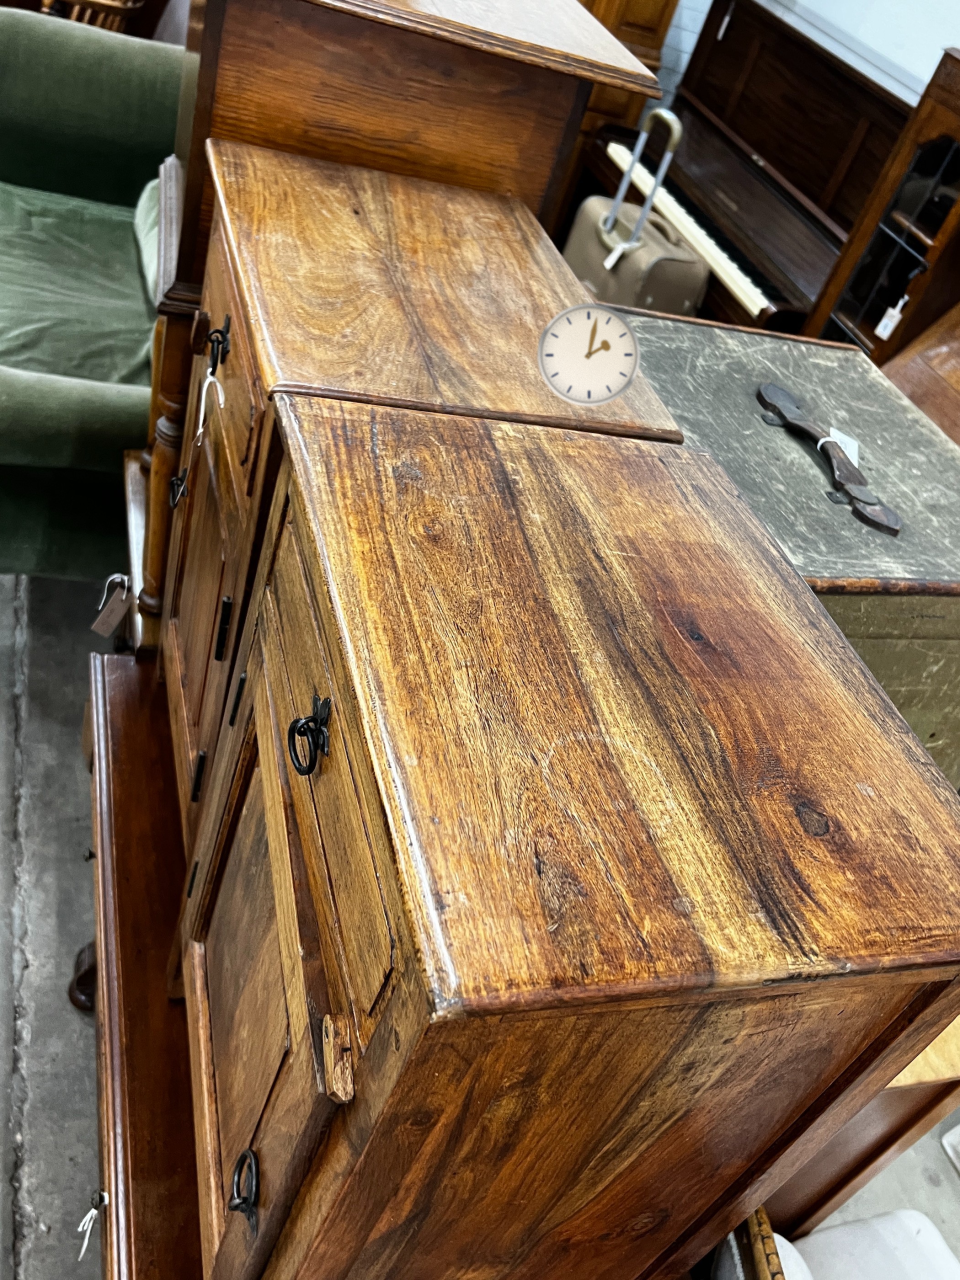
2:02
